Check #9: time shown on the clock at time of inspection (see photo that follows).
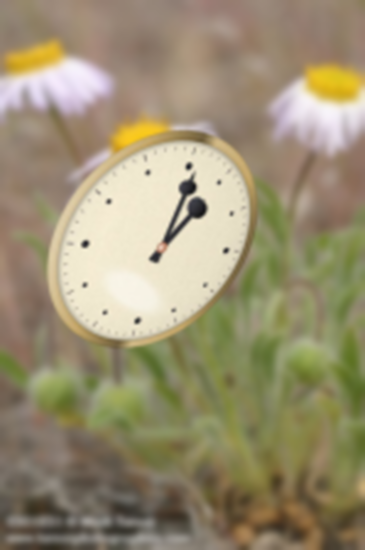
1:01
